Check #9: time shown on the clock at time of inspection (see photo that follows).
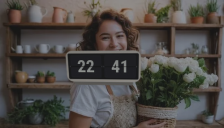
22:41
